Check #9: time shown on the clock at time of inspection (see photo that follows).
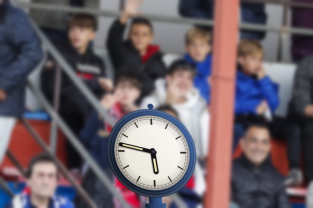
5:47
